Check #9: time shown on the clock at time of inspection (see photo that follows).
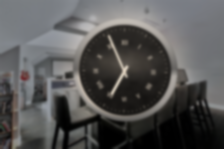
6:56
